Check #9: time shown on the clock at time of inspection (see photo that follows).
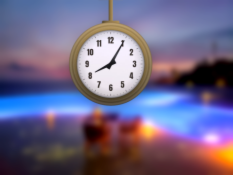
8:05
